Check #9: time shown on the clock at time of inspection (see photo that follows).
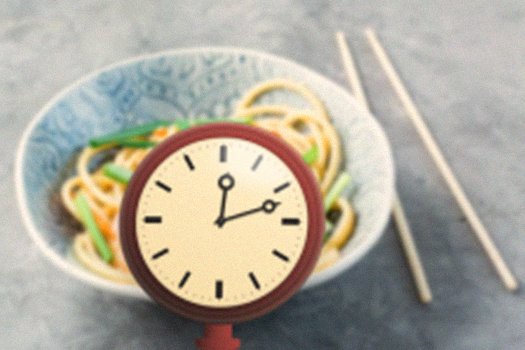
12:12
